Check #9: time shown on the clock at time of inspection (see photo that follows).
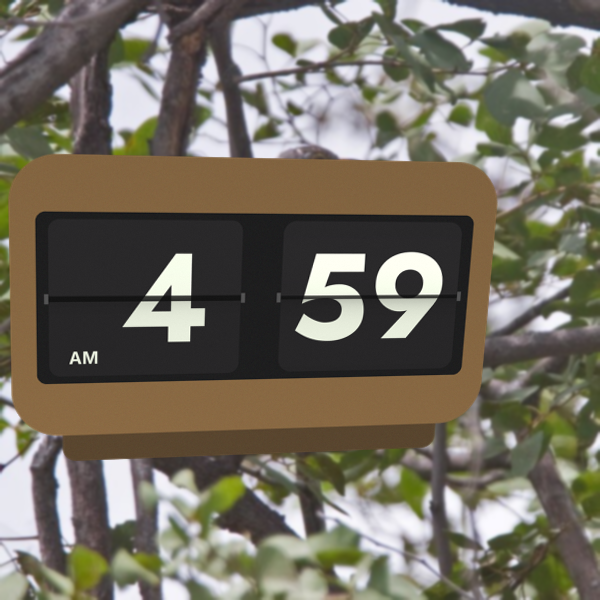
4:59
